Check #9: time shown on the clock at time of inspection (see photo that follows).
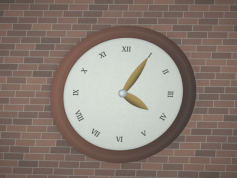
4:05
